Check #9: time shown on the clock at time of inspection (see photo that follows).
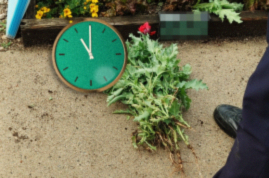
11:00
